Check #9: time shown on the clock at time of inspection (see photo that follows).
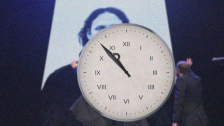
10:53
